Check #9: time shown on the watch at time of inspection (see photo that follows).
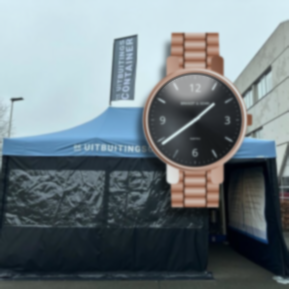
1:39
